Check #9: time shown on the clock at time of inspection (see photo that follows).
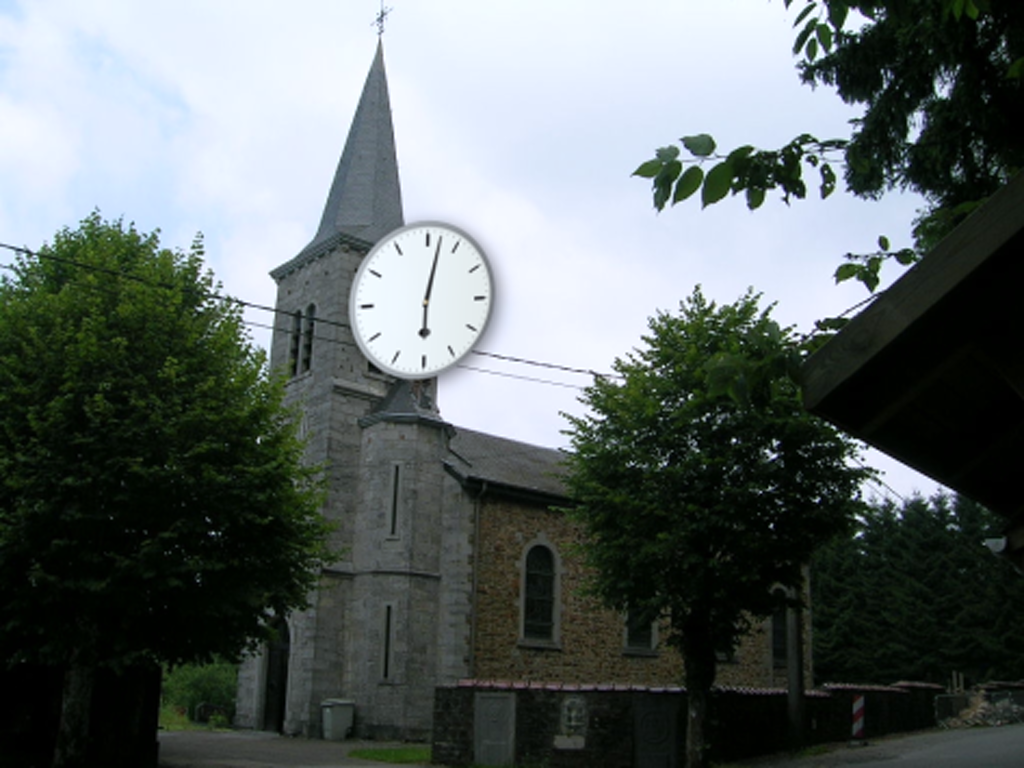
6:02
